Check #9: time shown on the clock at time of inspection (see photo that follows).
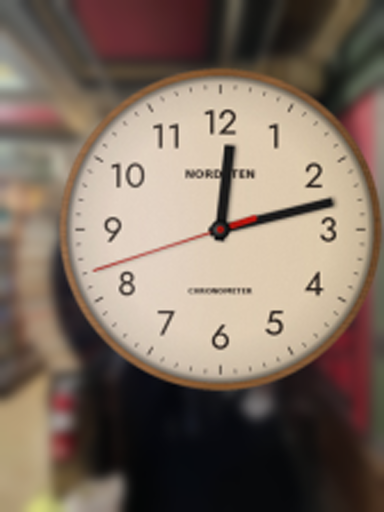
12:12:42
